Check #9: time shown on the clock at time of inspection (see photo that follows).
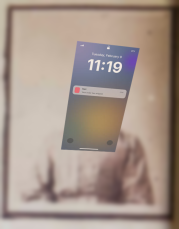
11:19
